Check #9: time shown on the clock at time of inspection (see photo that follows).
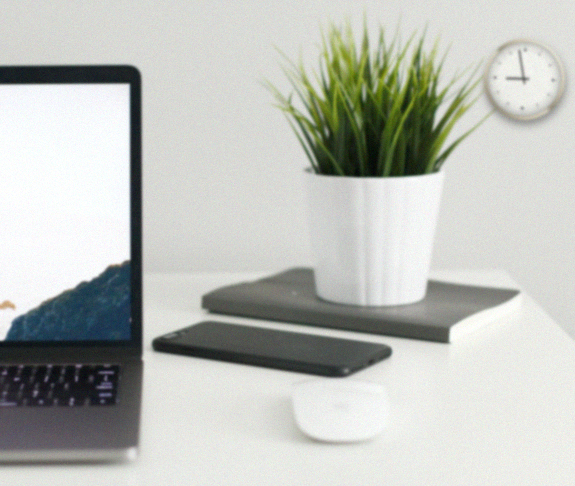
8:58
